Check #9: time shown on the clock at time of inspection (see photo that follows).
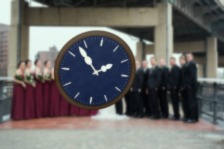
1:53
